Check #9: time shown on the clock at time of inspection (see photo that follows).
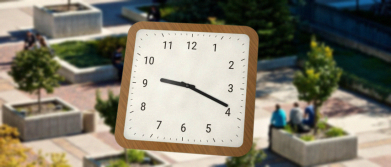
9:19
